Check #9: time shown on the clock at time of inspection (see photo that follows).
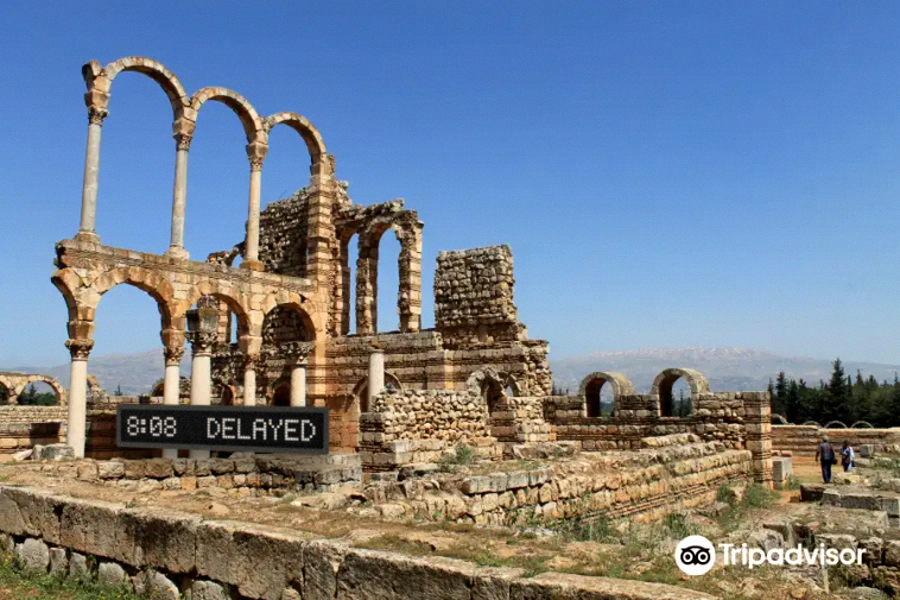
8:08
